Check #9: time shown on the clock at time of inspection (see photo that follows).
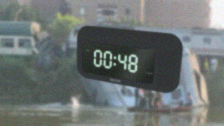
0:48
